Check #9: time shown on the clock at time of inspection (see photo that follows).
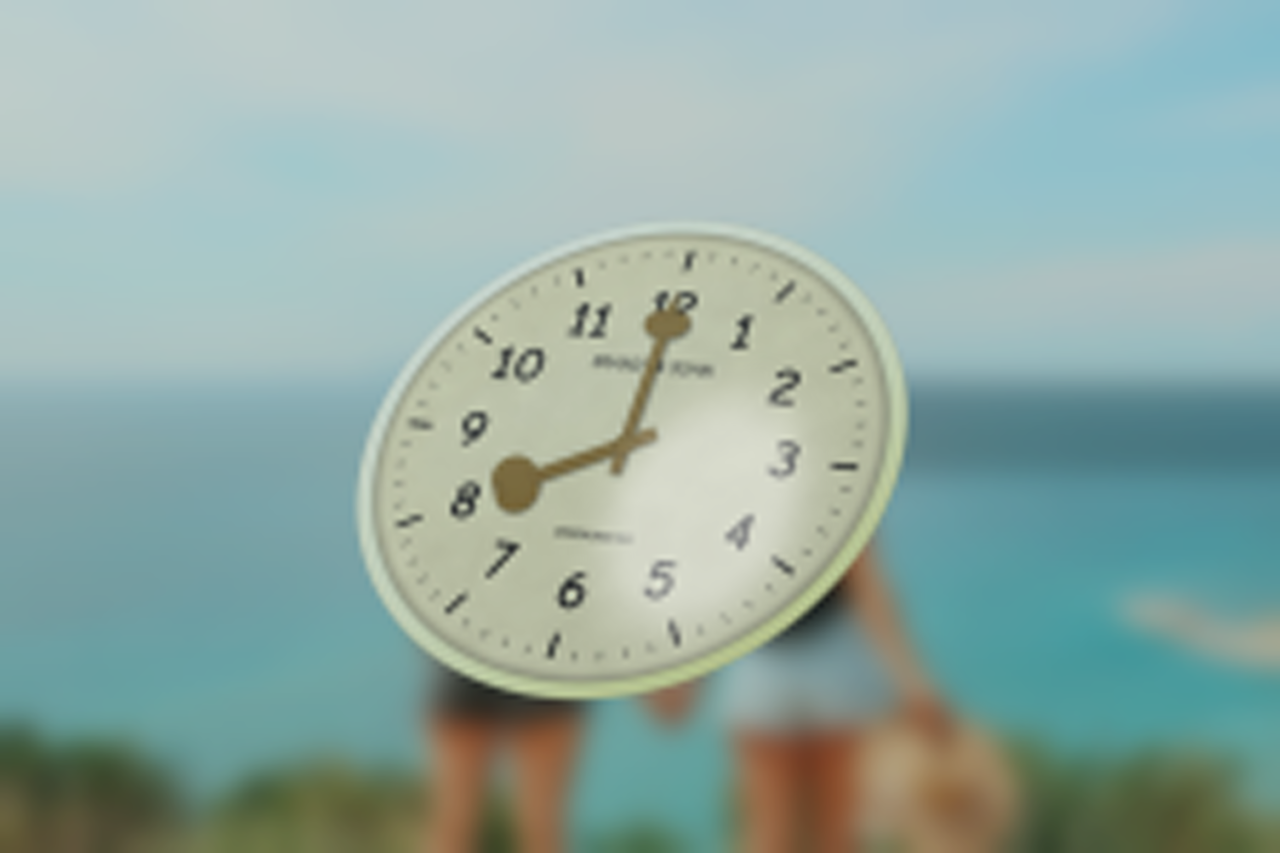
8:00
